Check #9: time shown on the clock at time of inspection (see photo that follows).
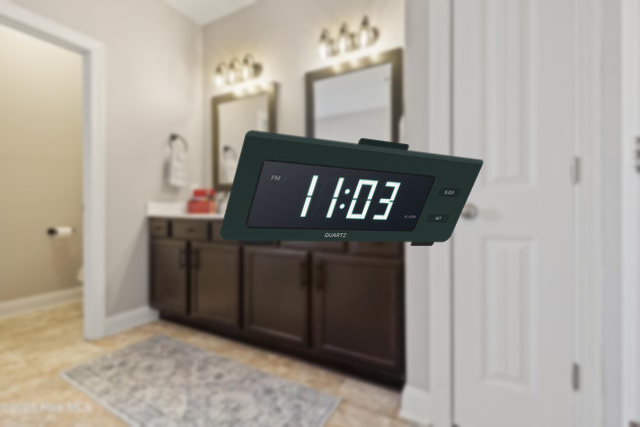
11:03
